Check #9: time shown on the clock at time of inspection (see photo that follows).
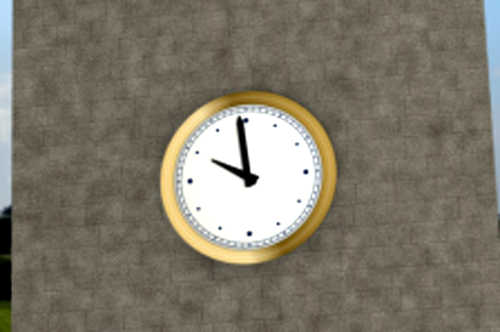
9:59
